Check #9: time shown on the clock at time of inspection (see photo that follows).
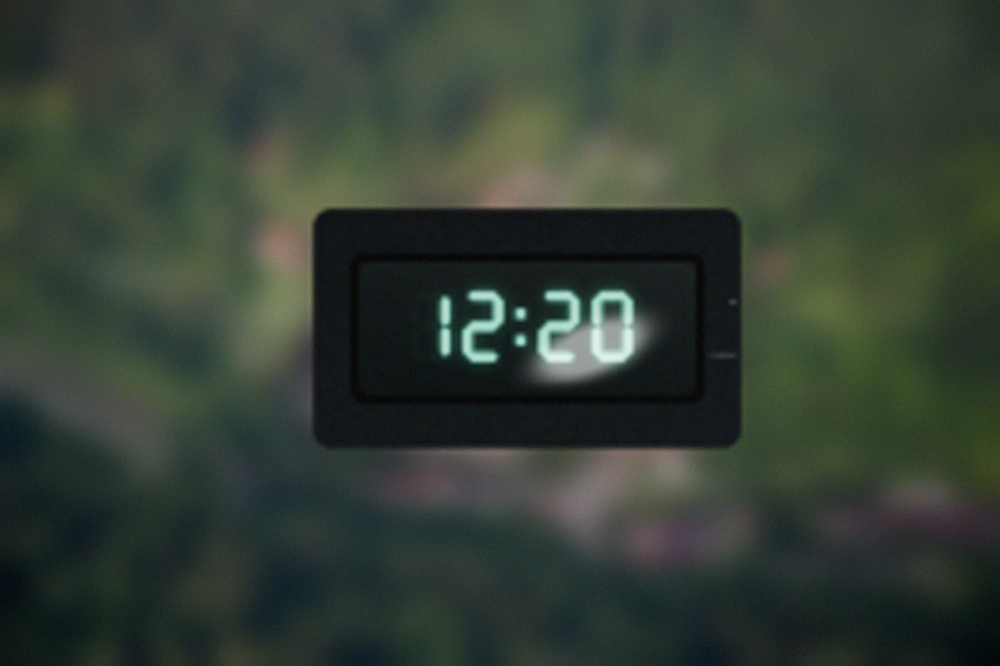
12:20
